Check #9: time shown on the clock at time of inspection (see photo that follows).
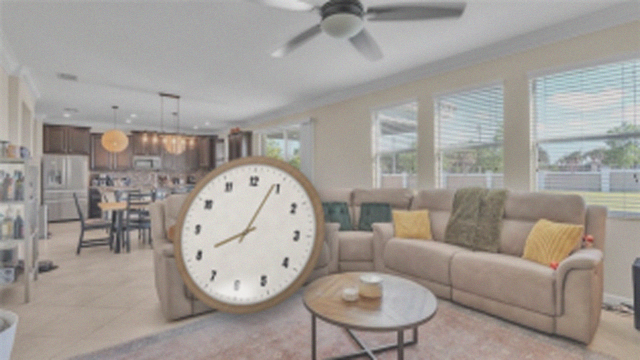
8:04
